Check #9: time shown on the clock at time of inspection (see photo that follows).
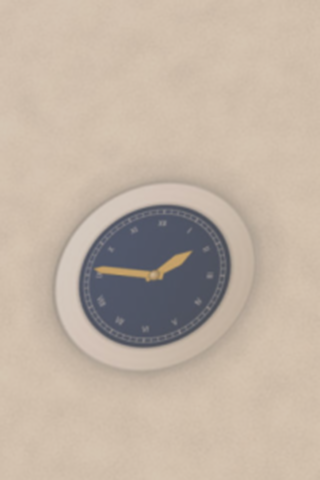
1:46
